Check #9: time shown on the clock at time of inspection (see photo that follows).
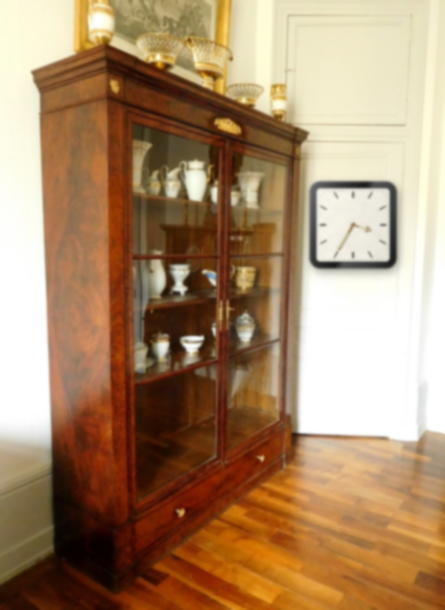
3:35
